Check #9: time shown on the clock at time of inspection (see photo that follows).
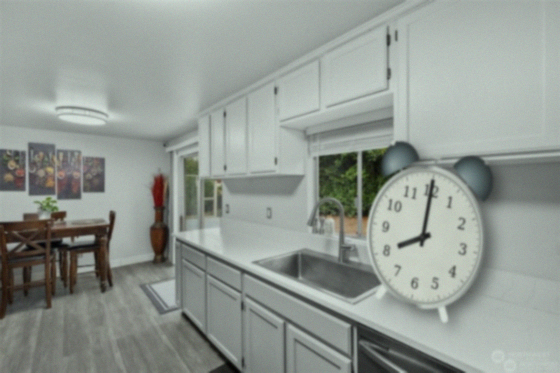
8:00
